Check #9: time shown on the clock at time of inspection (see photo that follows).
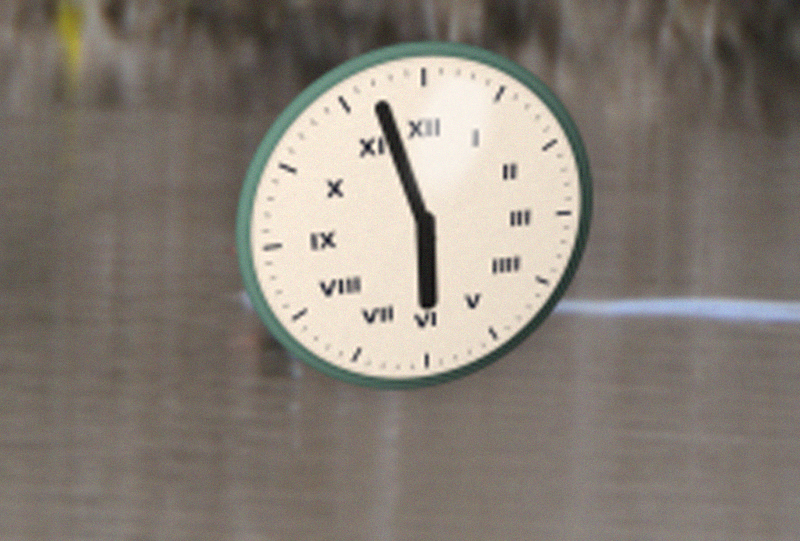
5:57
